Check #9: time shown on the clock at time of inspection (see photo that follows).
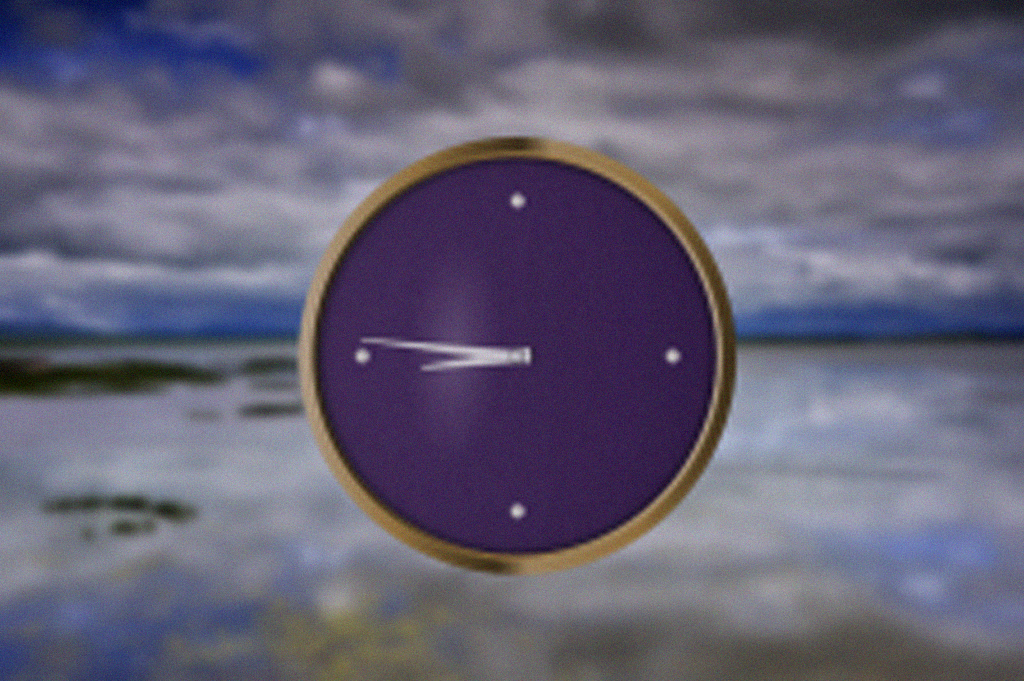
8:46
